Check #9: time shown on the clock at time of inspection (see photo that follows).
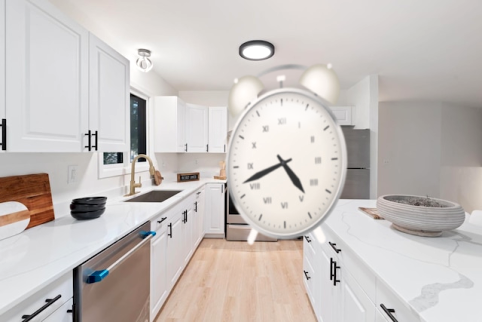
4:42
